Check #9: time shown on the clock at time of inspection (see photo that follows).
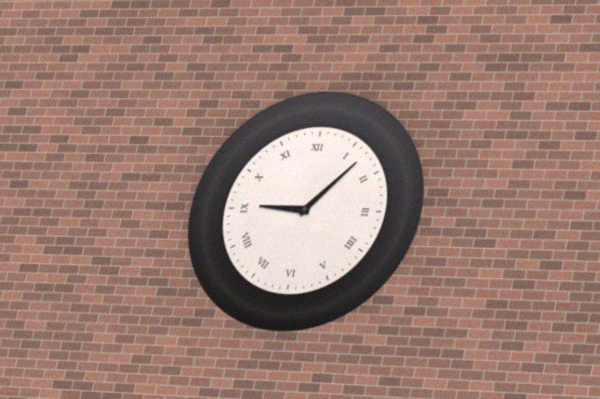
9:07
